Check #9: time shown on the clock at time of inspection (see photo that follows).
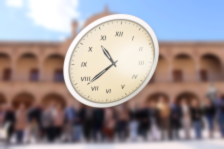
10:38
